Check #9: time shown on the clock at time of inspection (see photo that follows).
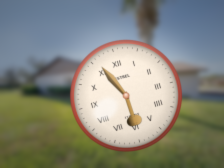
5:56
